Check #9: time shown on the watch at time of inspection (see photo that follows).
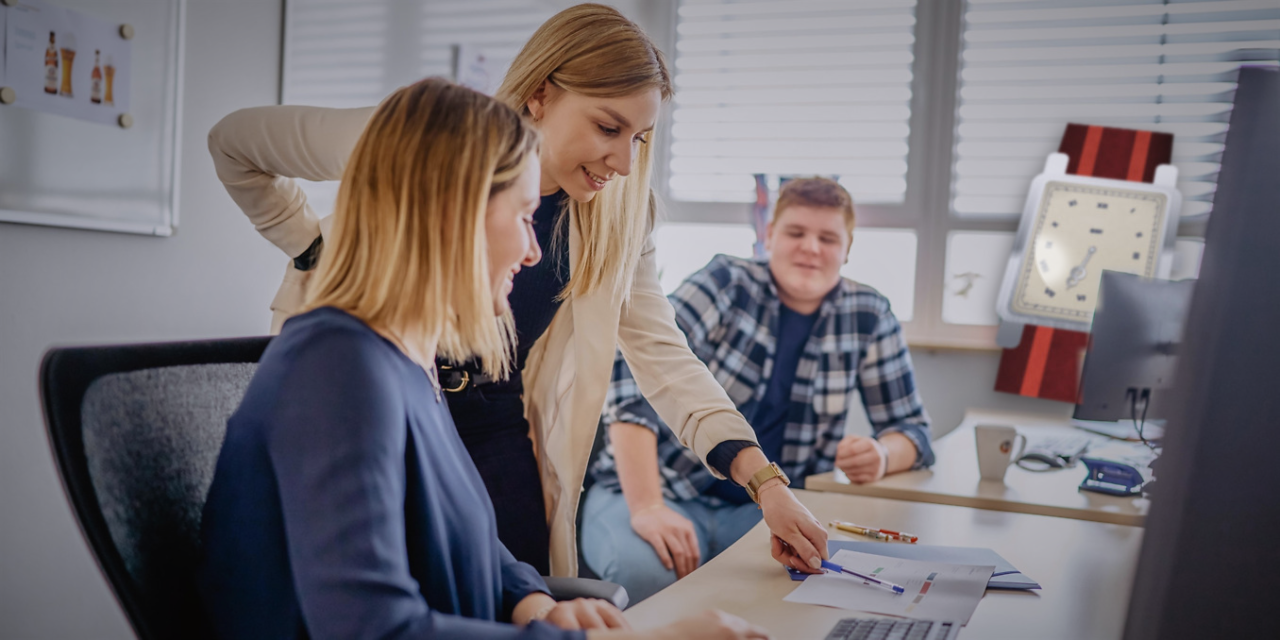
6:33
